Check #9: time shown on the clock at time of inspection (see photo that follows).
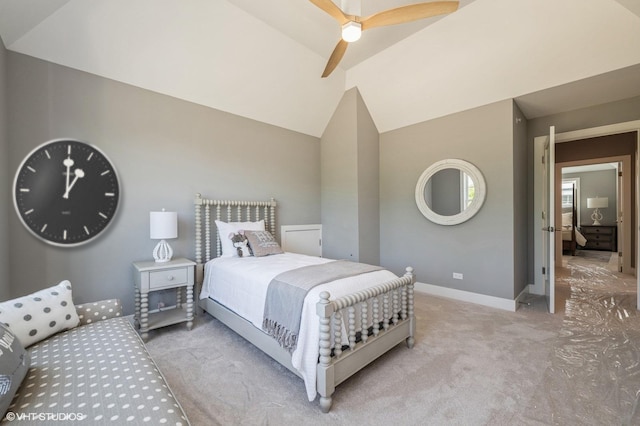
1:00
